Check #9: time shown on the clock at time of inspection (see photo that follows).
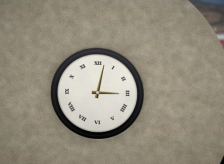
3:02
